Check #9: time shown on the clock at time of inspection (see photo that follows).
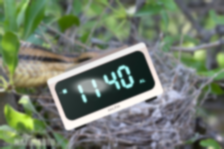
11:40
